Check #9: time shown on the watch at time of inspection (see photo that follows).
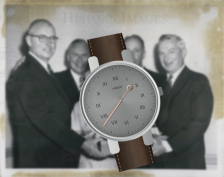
1:38
